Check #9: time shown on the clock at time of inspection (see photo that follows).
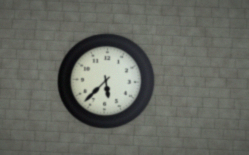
5:37
